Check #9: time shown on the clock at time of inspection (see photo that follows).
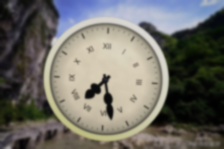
7:28
